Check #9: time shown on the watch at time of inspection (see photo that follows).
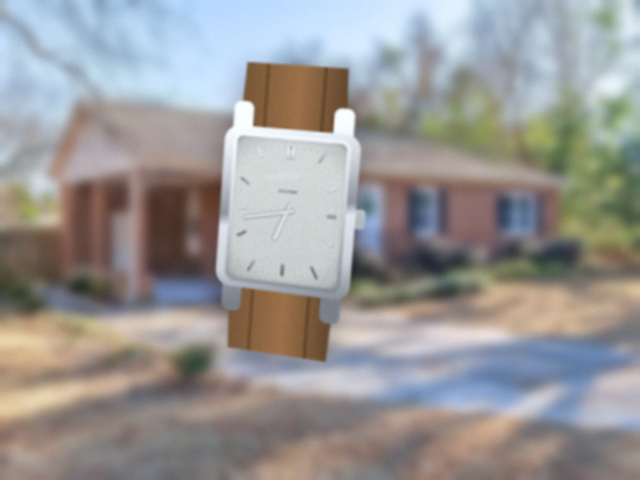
6:43
